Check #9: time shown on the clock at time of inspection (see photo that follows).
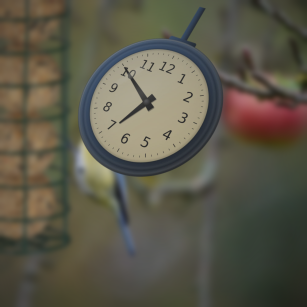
6:50
